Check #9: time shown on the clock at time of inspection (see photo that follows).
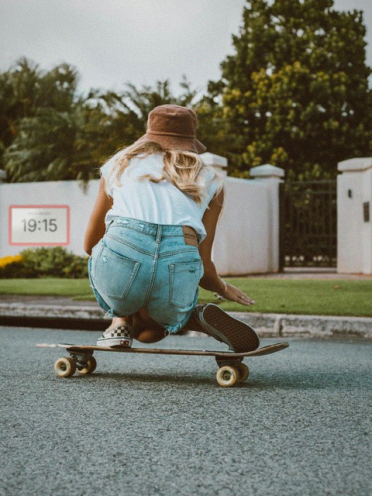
19:15
